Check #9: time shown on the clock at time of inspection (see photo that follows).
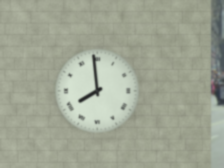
7:59
